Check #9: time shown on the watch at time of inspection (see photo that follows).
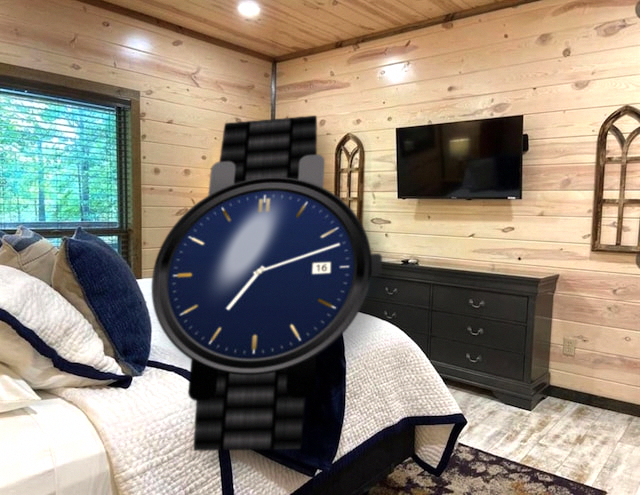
7:12
